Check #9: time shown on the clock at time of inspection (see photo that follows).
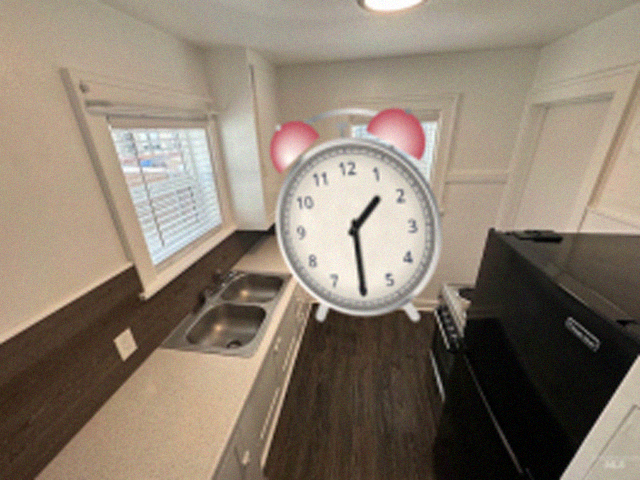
1:30
